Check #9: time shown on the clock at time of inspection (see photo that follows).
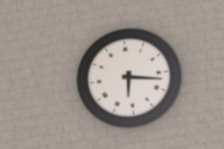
6:17
